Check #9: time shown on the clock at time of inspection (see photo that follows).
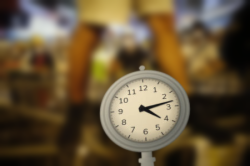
4:13
